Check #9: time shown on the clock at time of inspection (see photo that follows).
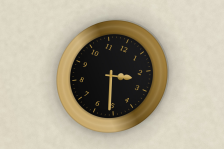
2:26
